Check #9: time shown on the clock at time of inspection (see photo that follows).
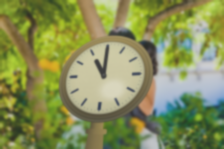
11:00
